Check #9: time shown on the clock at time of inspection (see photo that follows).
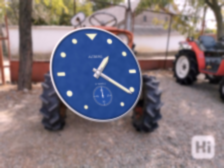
1:21
